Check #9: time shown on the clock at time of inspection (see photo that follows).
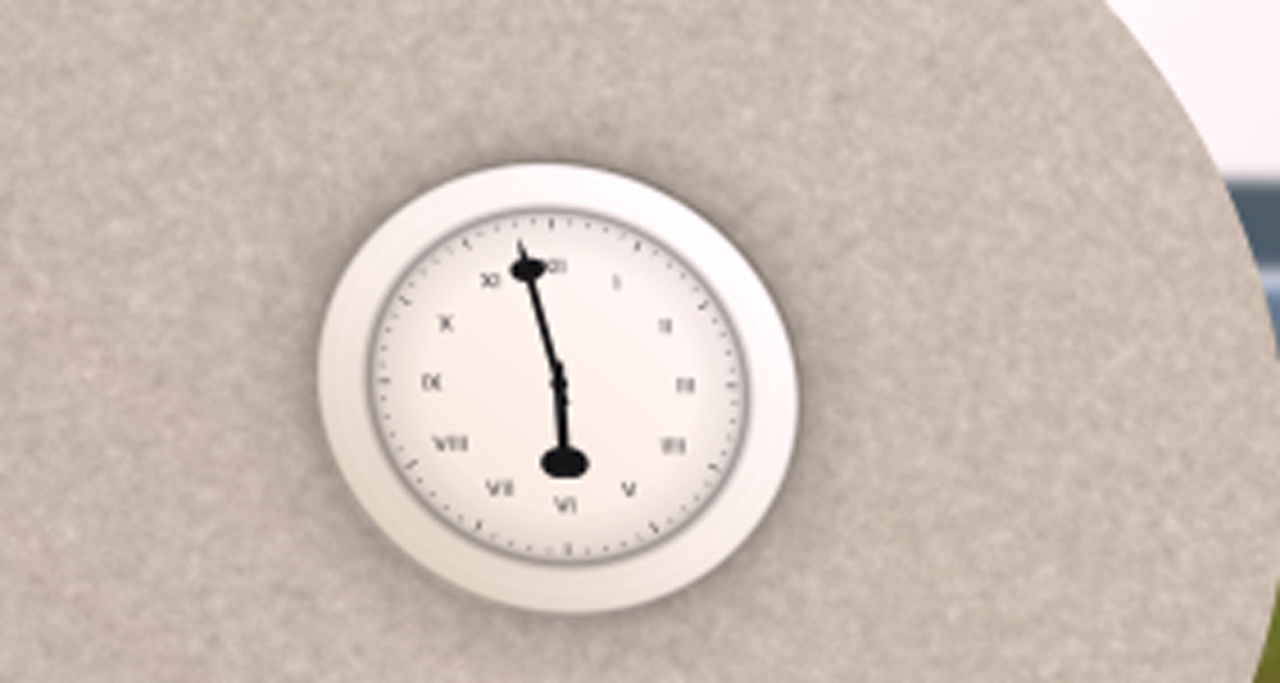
5:58
